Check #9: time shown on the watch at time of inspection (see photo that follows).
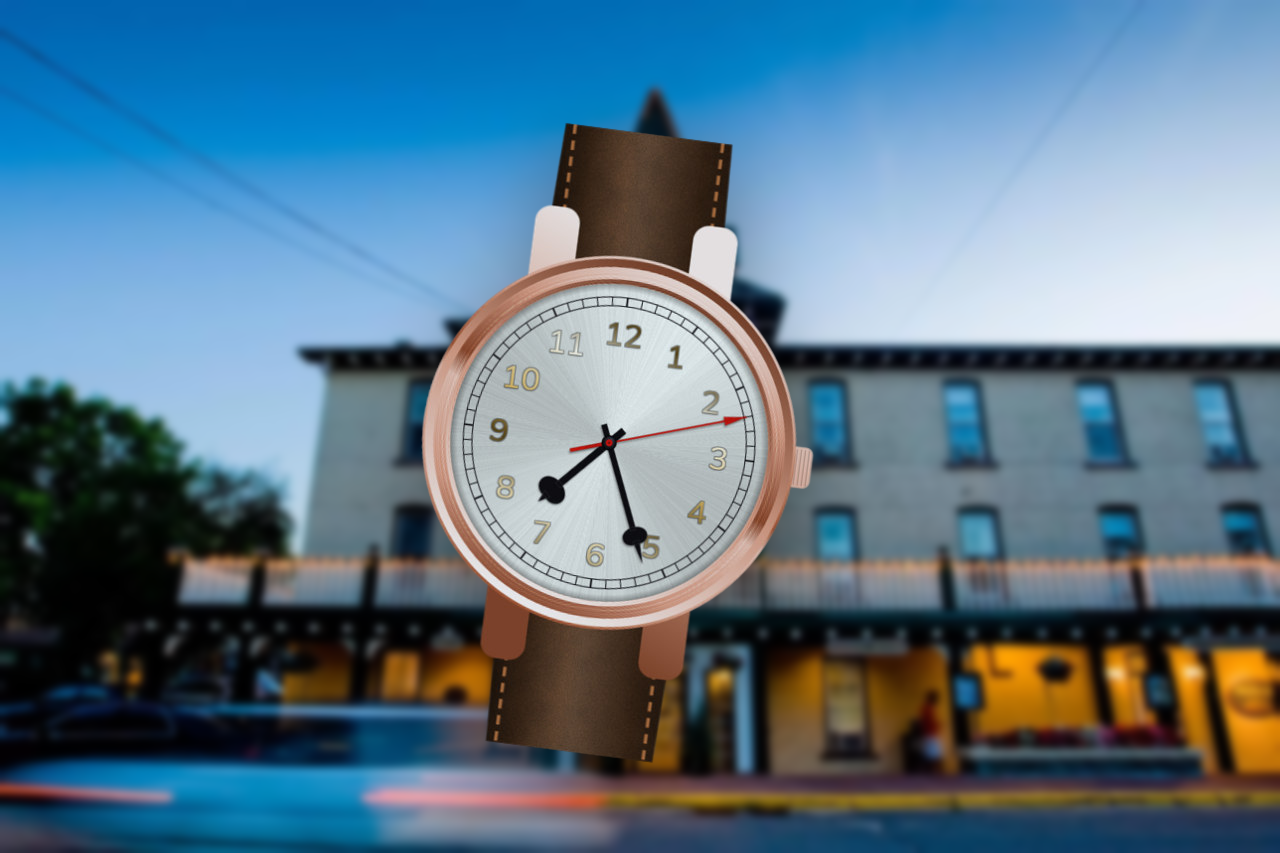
7:26:12
